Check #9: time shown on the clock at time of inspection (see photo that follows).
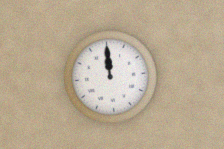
12:00
